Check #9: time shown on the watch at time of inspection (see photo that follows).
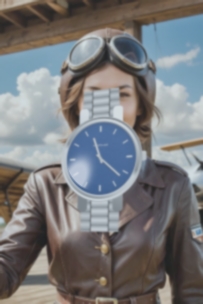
11:22
